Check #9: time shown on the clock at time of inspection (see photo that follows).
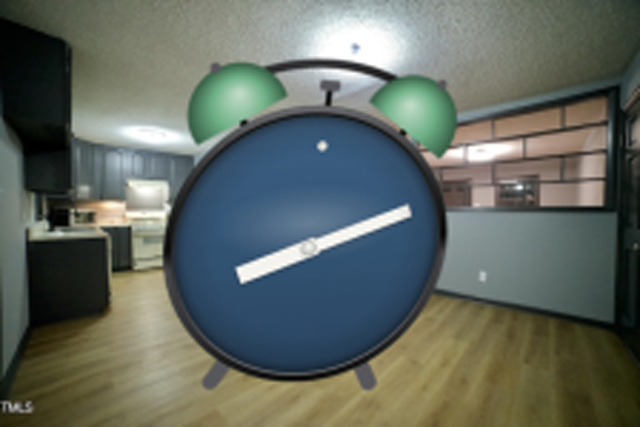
8:11
